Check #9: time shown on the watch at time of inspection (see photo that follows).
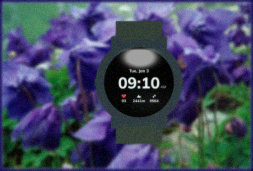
9:10
